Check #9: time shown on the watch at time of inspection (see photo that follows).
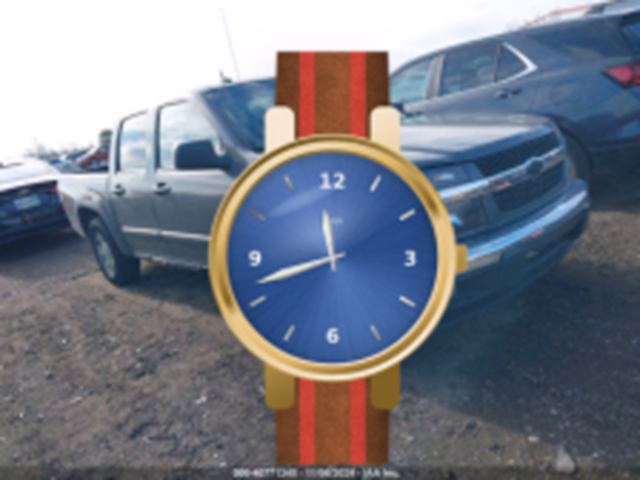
11:42
